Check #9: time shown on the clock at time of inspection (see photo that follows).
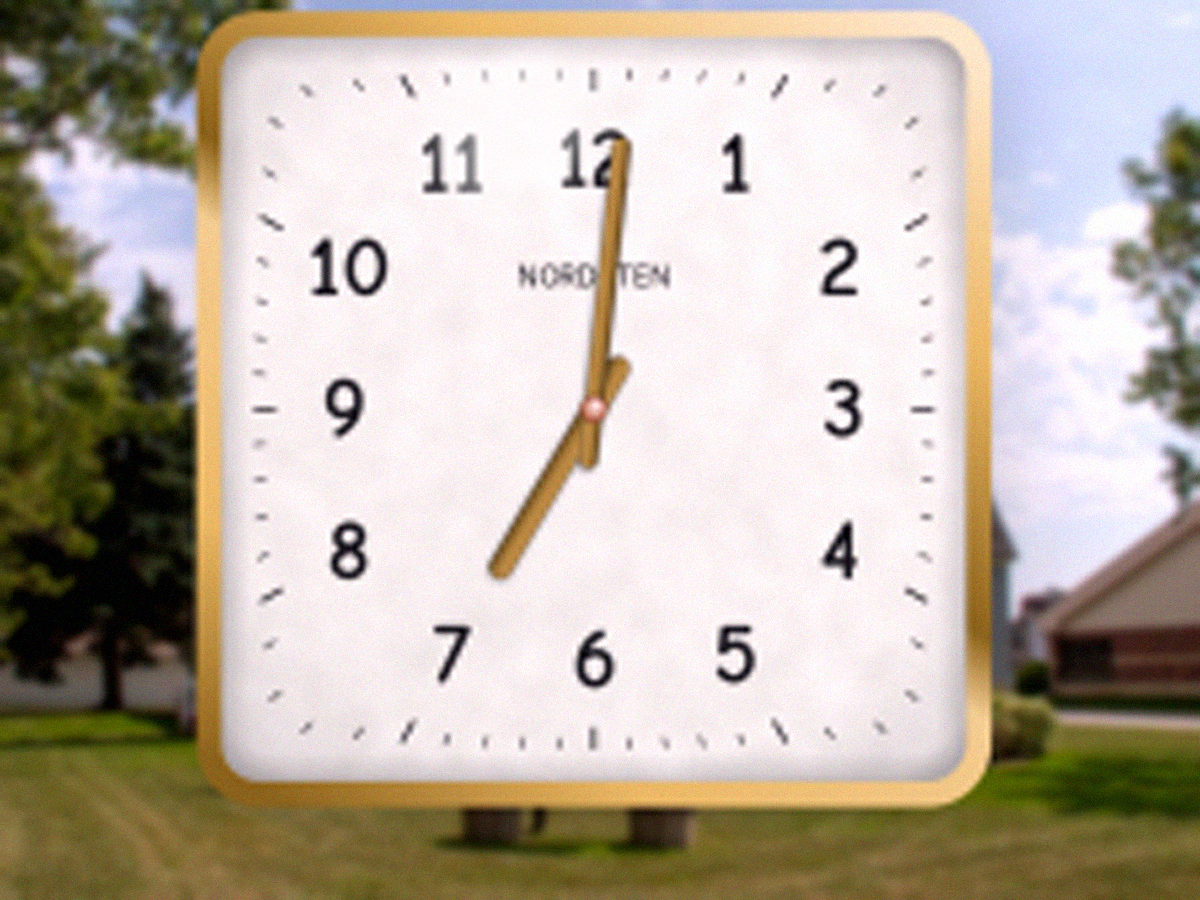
7:01
